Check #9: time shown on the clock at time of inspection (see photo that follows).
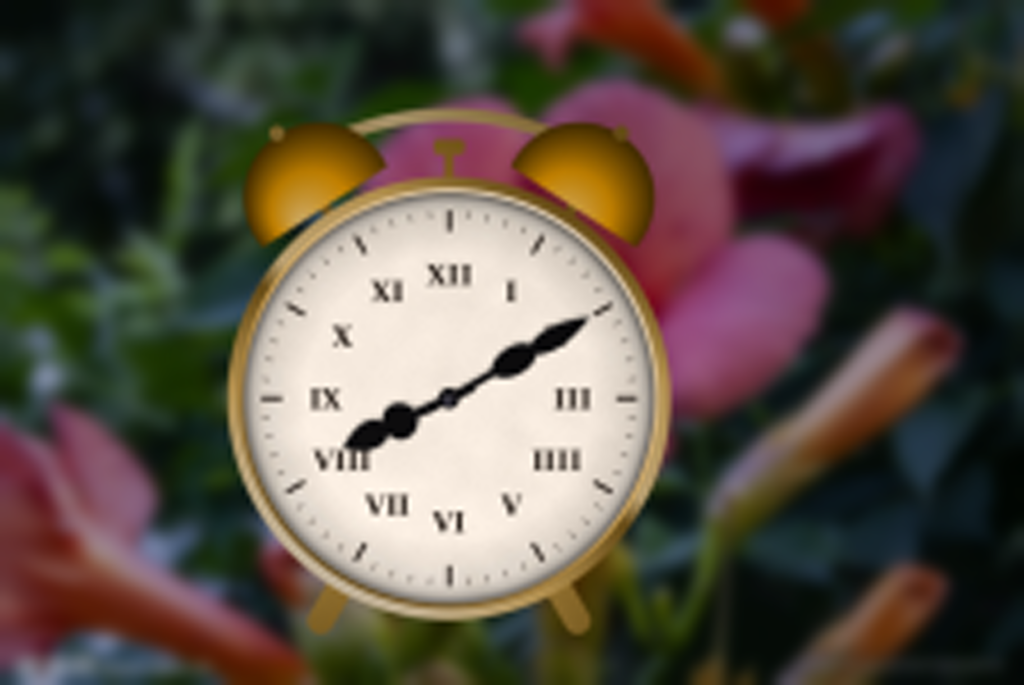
8:10
